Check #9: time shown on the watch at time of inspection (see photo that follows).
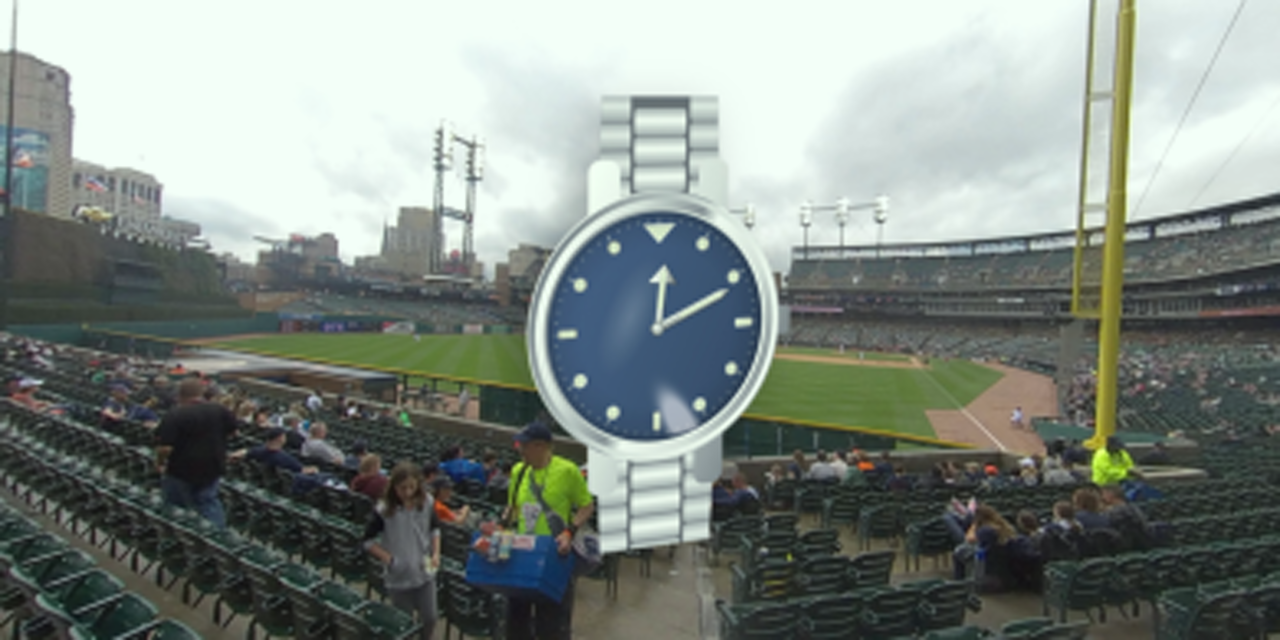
12:11
